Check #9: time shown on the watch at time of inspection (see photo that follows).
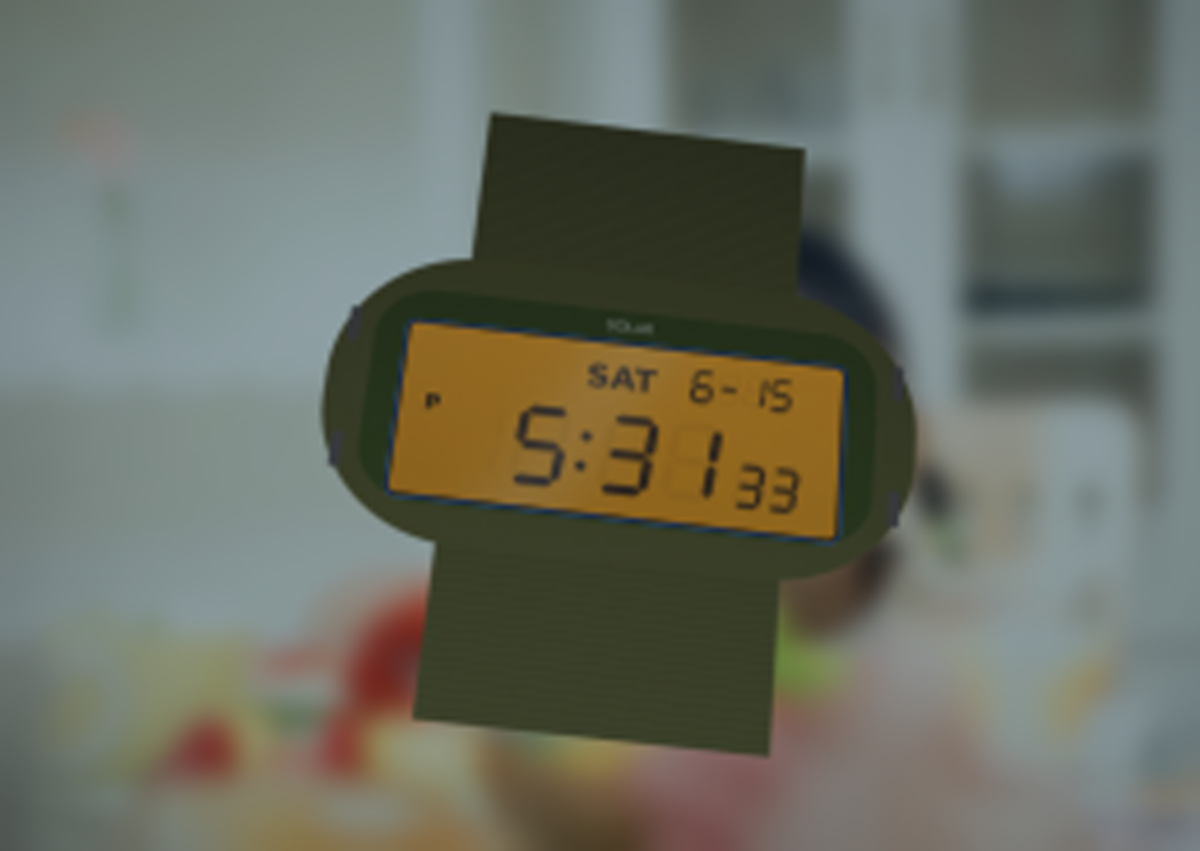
5:31:33
